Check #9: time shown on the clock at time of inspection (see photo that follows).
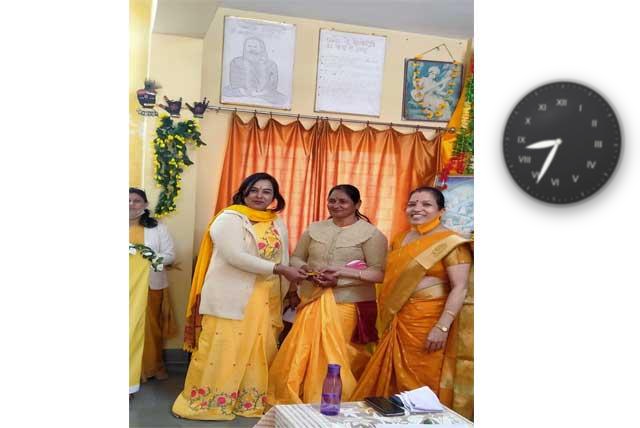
8:34
